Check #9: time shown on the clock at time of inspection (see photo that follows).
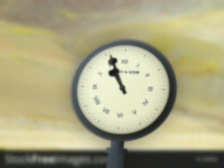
10:56
